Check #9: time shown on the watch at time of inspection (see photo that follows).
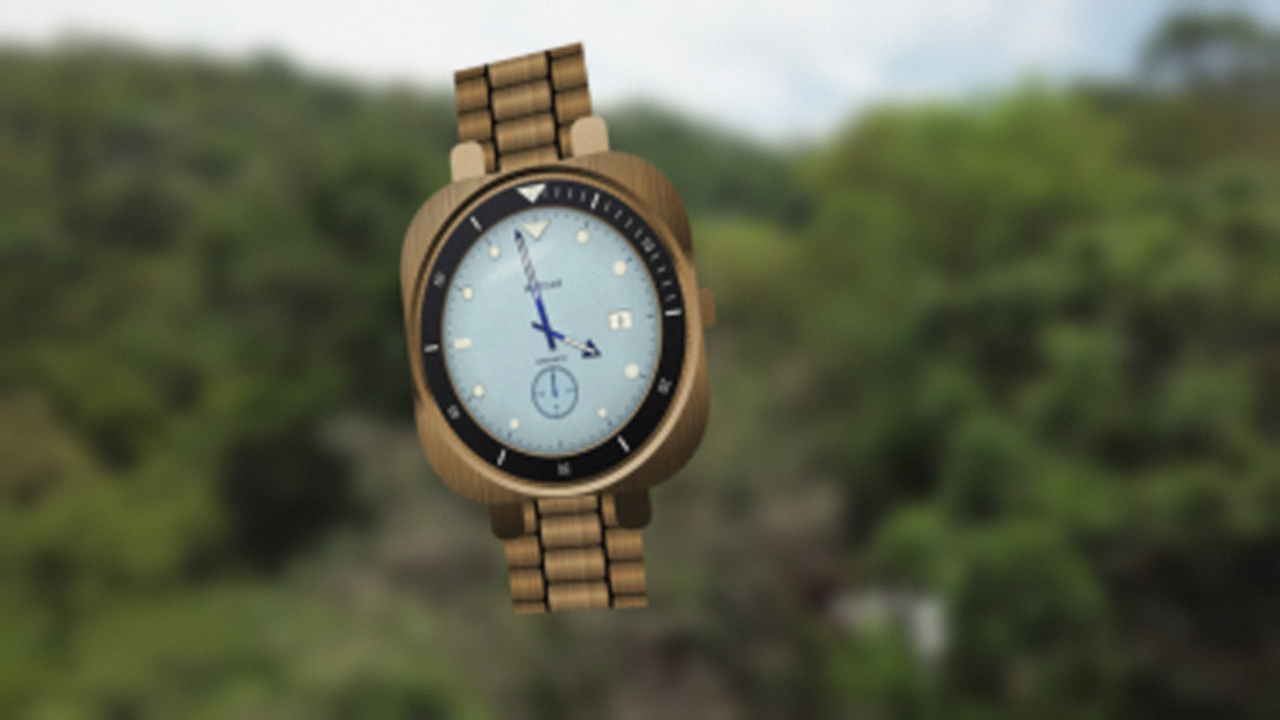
3:58
